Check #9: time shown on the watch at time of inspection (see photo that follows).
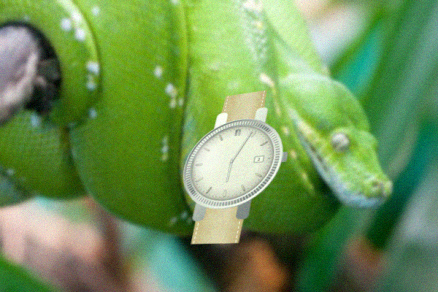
6:04
